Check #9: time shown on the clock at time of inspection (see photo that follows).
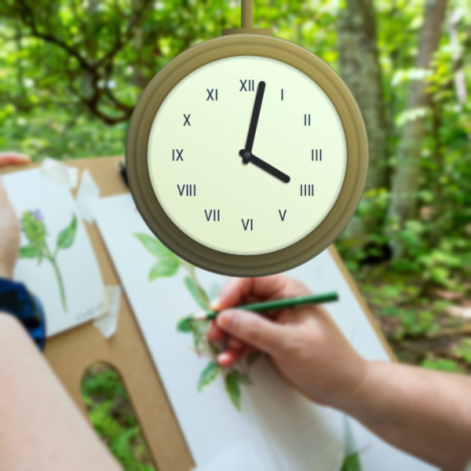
4:02
